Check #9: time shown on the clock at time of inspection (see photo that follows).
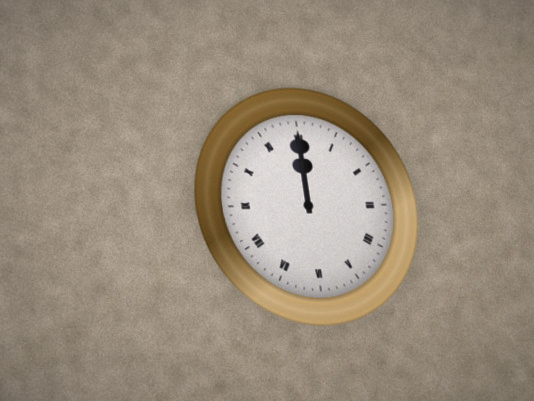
12:00
